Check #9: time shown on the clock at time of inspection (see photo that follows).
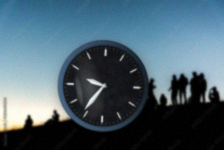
9:36
